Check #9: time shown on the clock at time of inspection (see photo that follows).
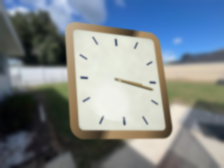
3:17
